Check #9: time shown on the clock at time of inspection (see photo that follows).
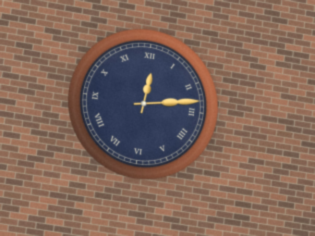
12:13
